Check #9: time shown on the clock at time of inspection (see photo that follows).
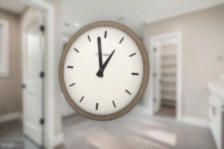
12:58
